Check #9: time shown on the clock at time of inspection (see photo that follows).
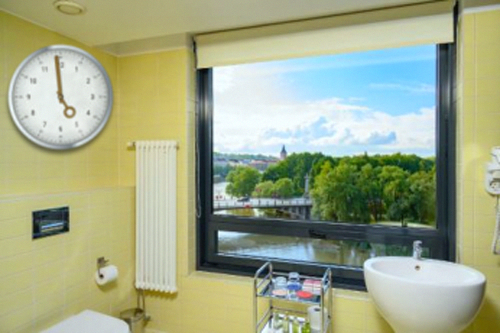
4:59
